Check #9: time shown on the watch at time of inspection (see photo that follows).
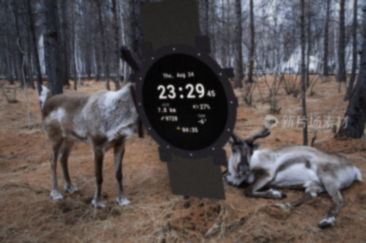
23:29
